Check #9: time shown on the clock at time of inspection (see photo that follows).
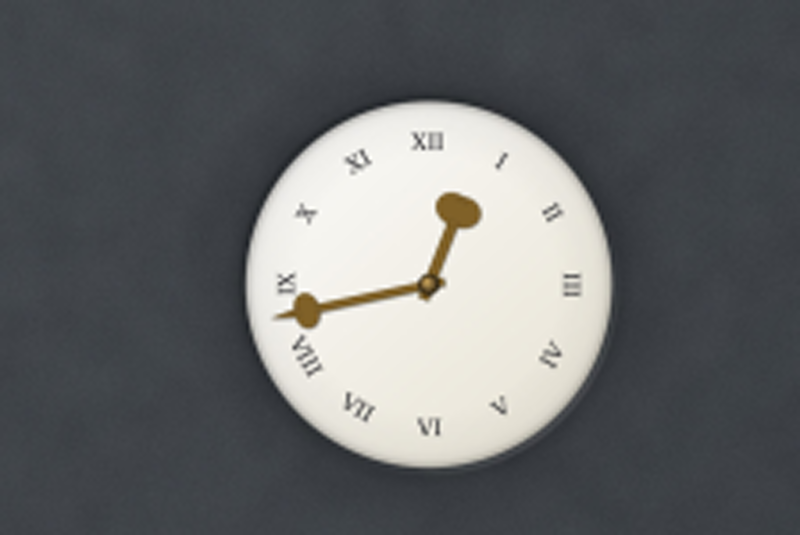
12:43
